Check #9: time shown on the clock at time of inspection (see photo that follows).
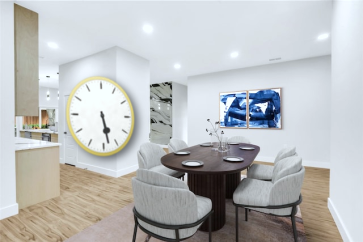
5:28
